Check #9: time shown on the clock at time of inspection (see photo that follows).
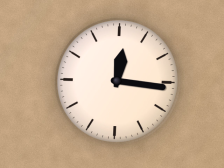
12:16
